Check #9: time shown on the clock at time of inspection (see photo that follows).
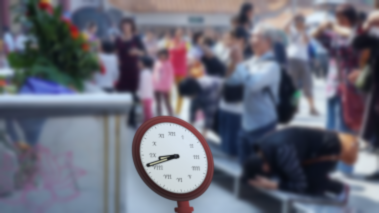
8:42
